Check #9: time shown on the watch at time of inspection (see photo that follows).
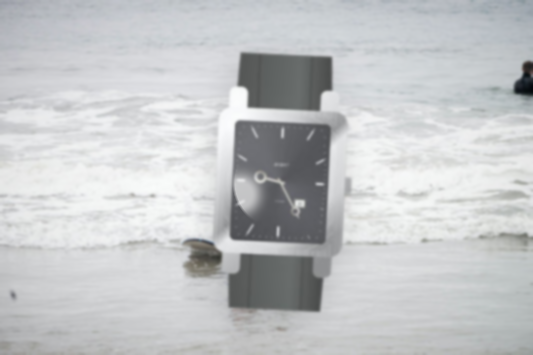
9:25
